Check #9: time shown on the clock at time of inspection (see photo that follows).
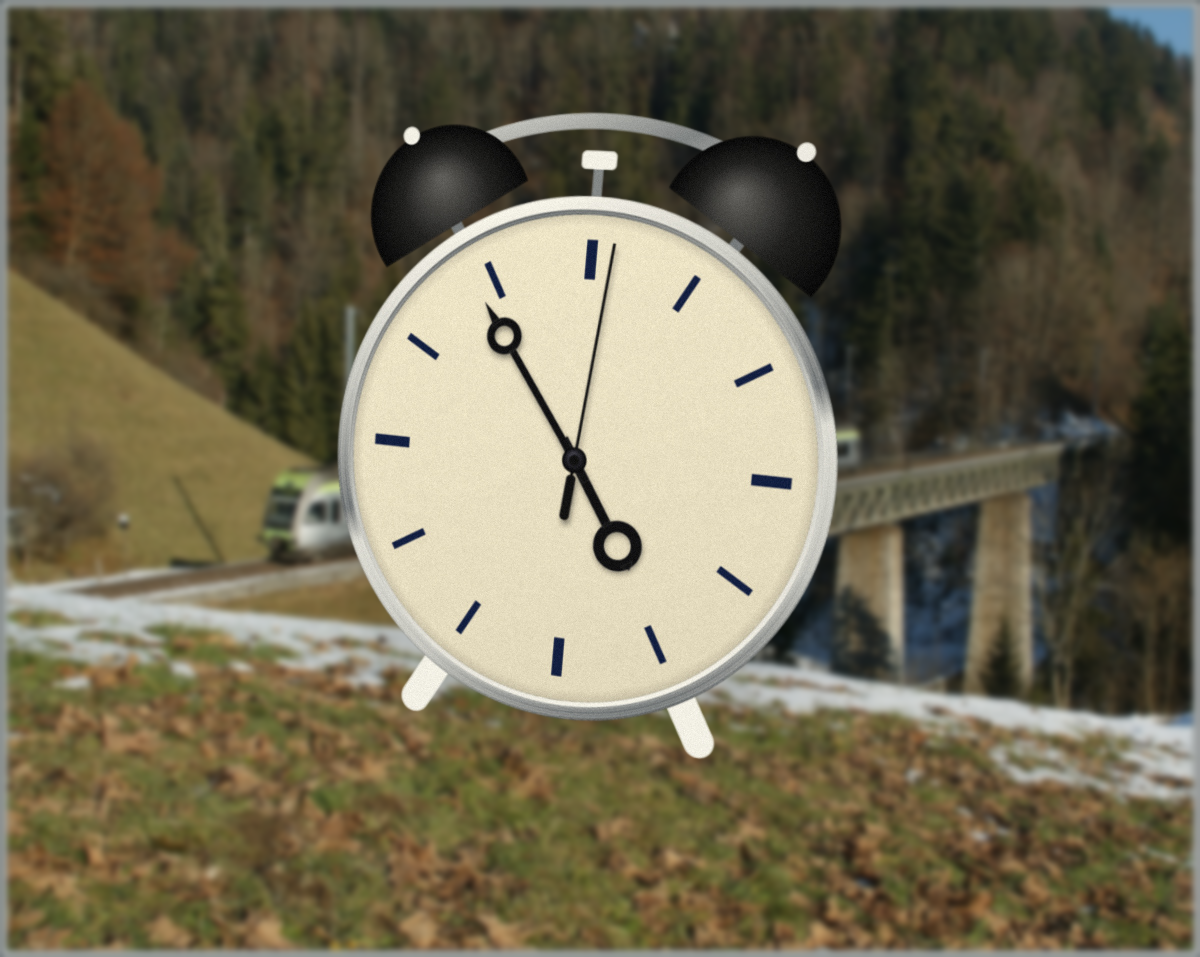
4:54:01
